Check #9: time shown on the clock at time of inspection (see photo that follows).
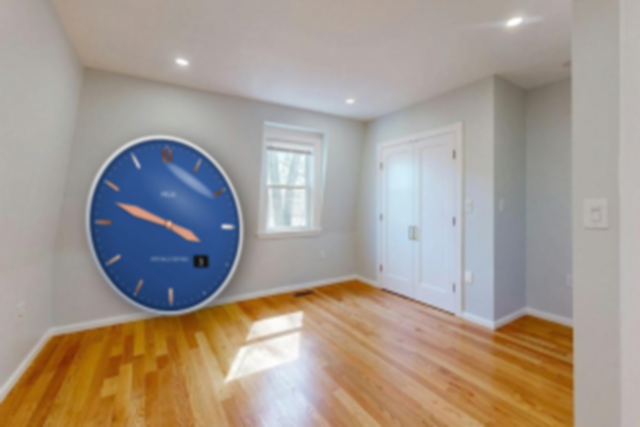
3:48
